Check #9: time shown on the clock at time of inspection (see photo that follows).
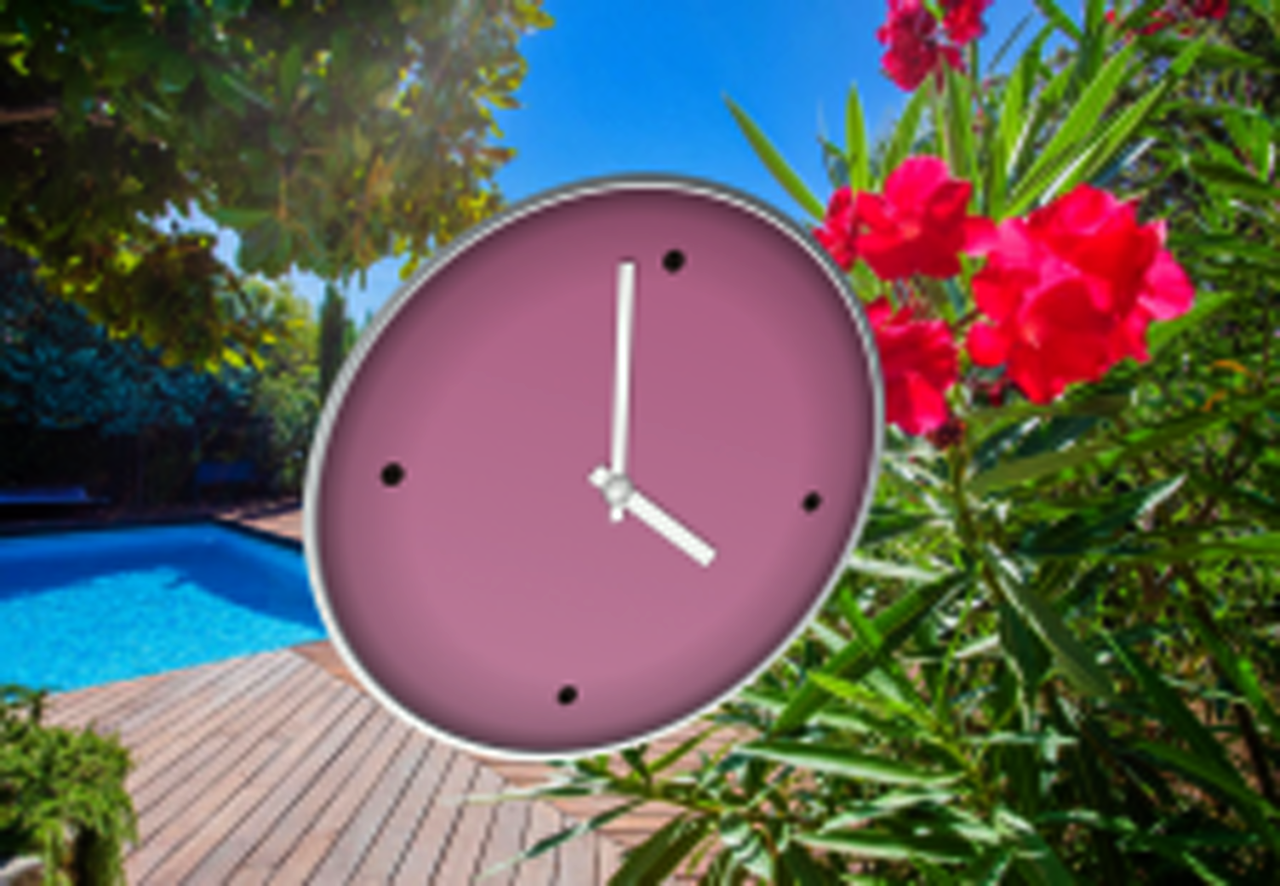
3:58
